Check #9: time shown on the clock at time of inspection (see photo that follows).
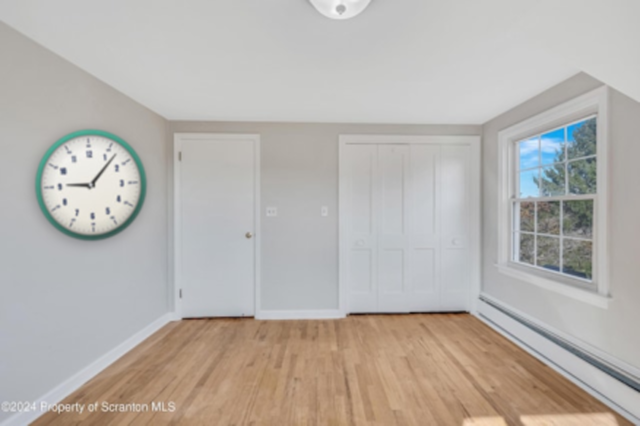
9:07
